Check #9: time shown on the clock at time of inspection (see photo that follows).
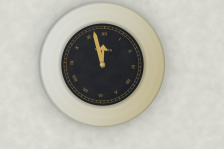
11:57
